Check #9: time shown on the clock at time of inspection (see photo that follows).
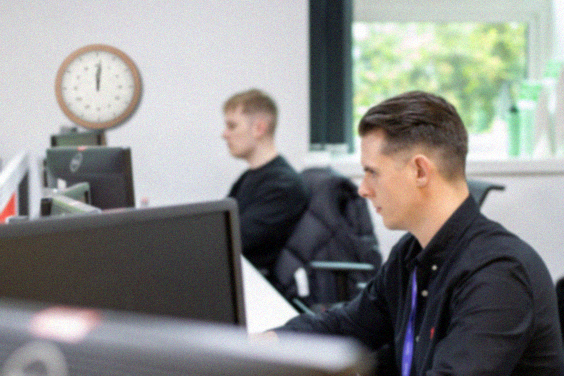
12:01
